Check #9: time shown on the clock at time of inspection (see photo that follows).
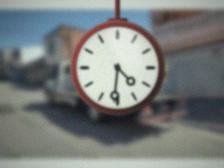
4:31
